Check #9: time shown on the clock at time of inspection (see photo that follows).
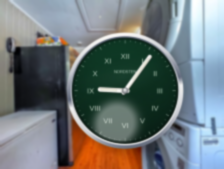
9:06
